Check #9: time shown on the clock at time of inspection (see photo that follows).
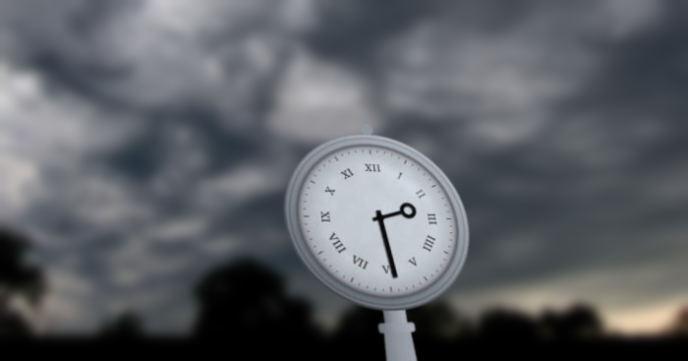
2:29
